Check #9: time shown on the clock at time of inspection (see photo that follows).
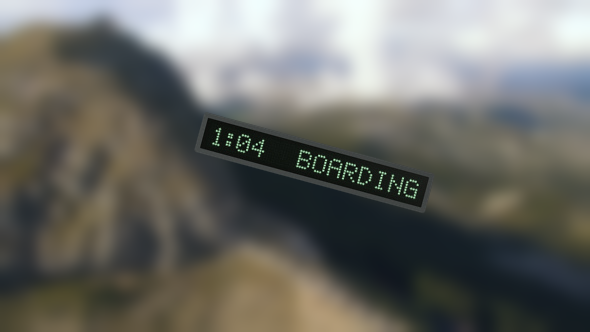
1:04
